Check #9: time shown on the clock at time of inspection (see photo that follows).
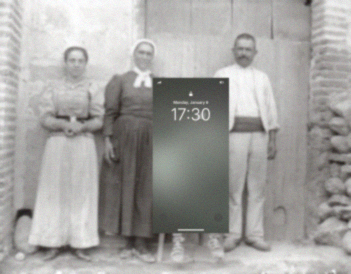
17:30
